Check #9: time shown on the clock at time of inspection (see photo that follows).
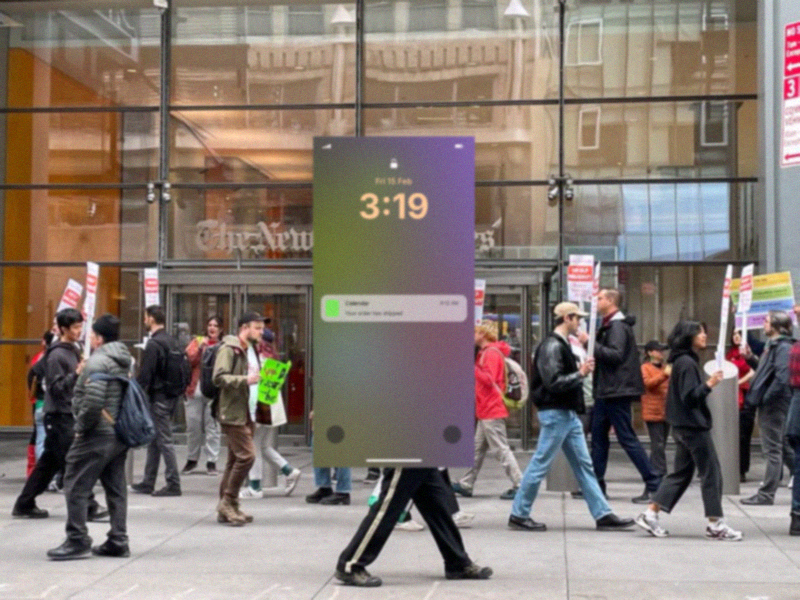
3:19
